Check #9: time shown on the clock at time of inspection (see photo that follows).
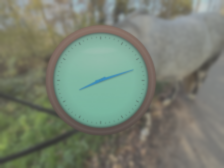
8:12
